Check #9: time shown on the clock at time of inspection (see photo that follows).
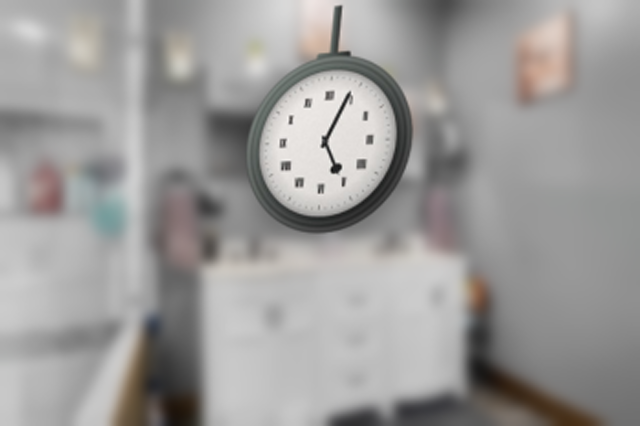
5:04
